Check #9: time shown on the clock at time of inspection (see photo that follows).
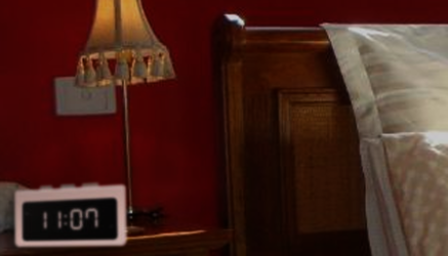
11:07
